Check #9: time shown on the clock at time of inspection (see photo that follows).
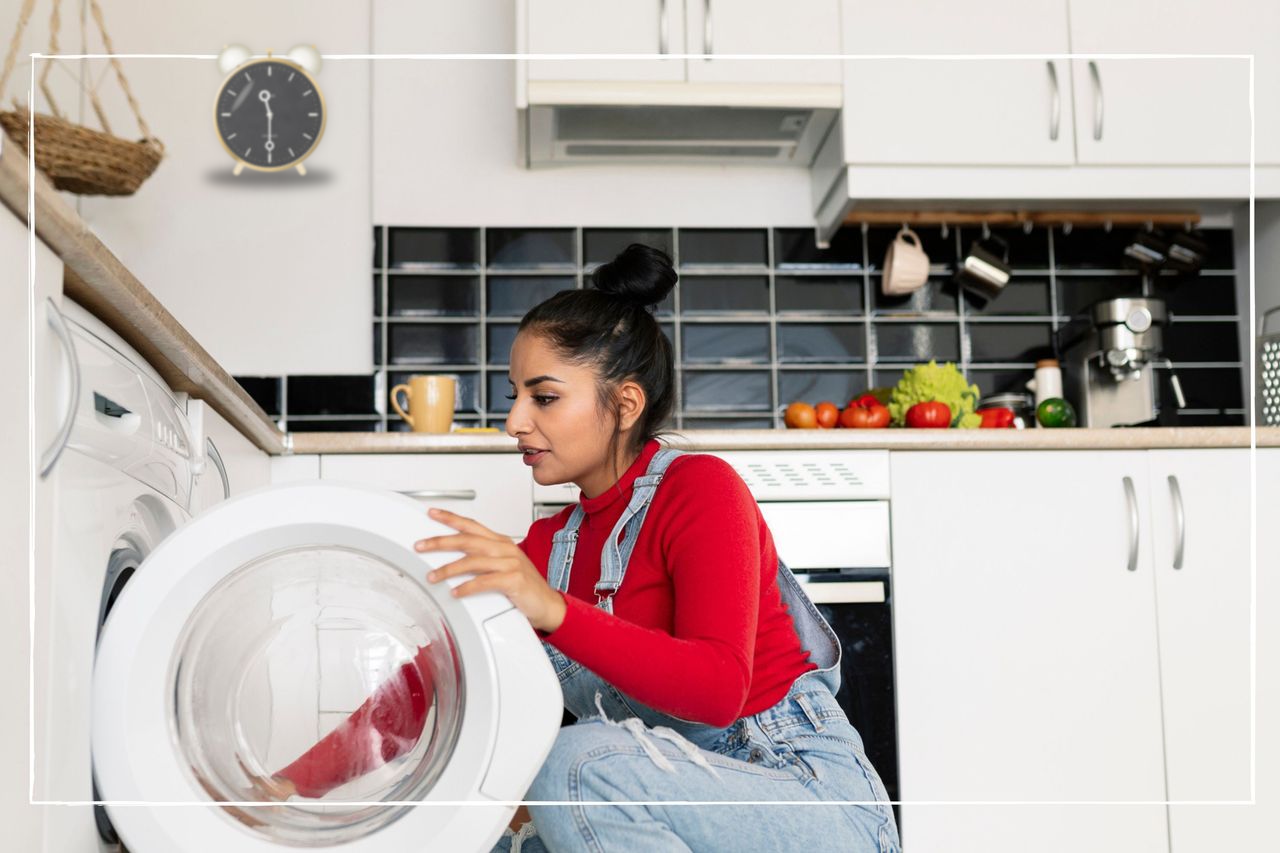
11:30
